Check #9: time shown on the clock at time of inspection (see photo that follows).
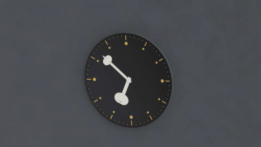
6:52
